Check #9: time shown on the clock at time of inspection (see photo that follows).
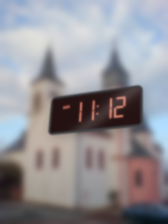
11:12
